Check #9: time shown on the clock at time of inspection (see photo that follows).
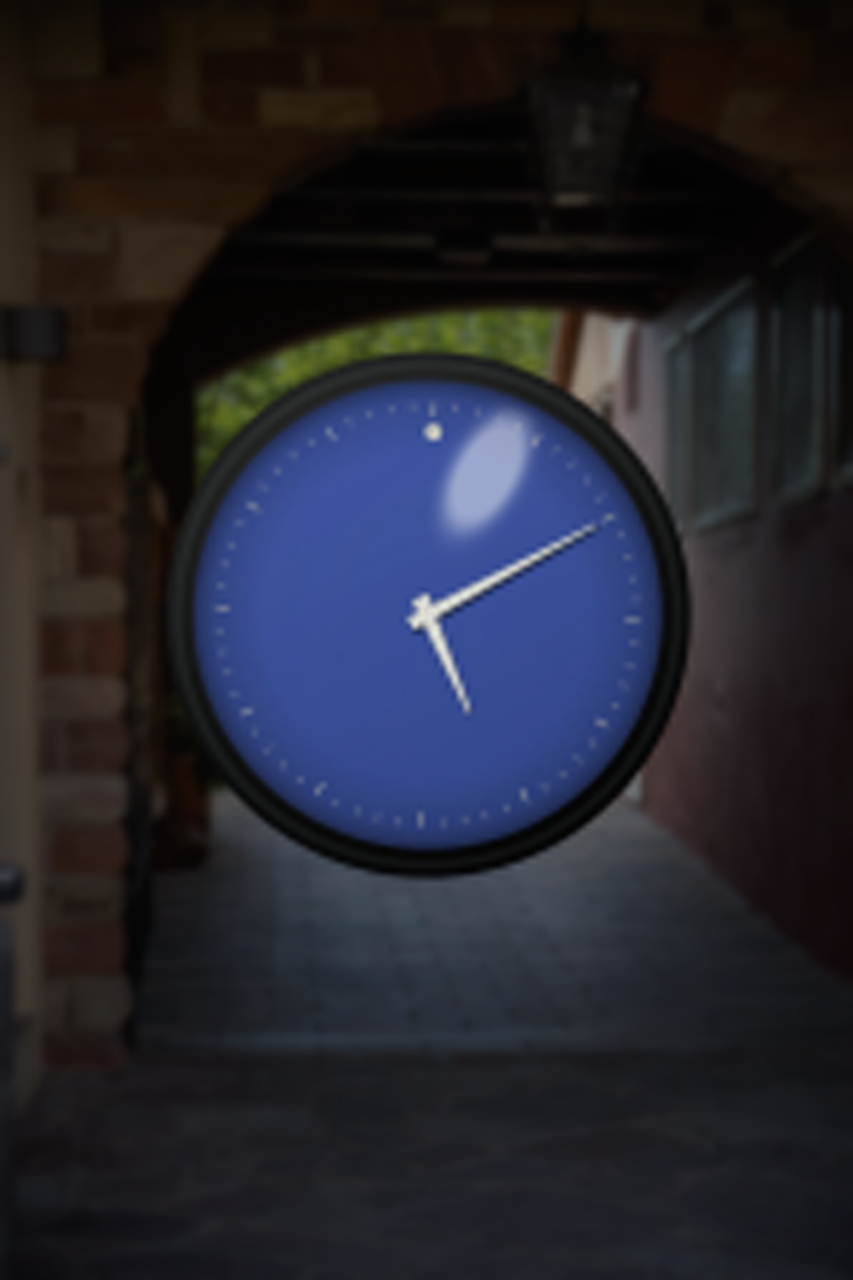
5:10
